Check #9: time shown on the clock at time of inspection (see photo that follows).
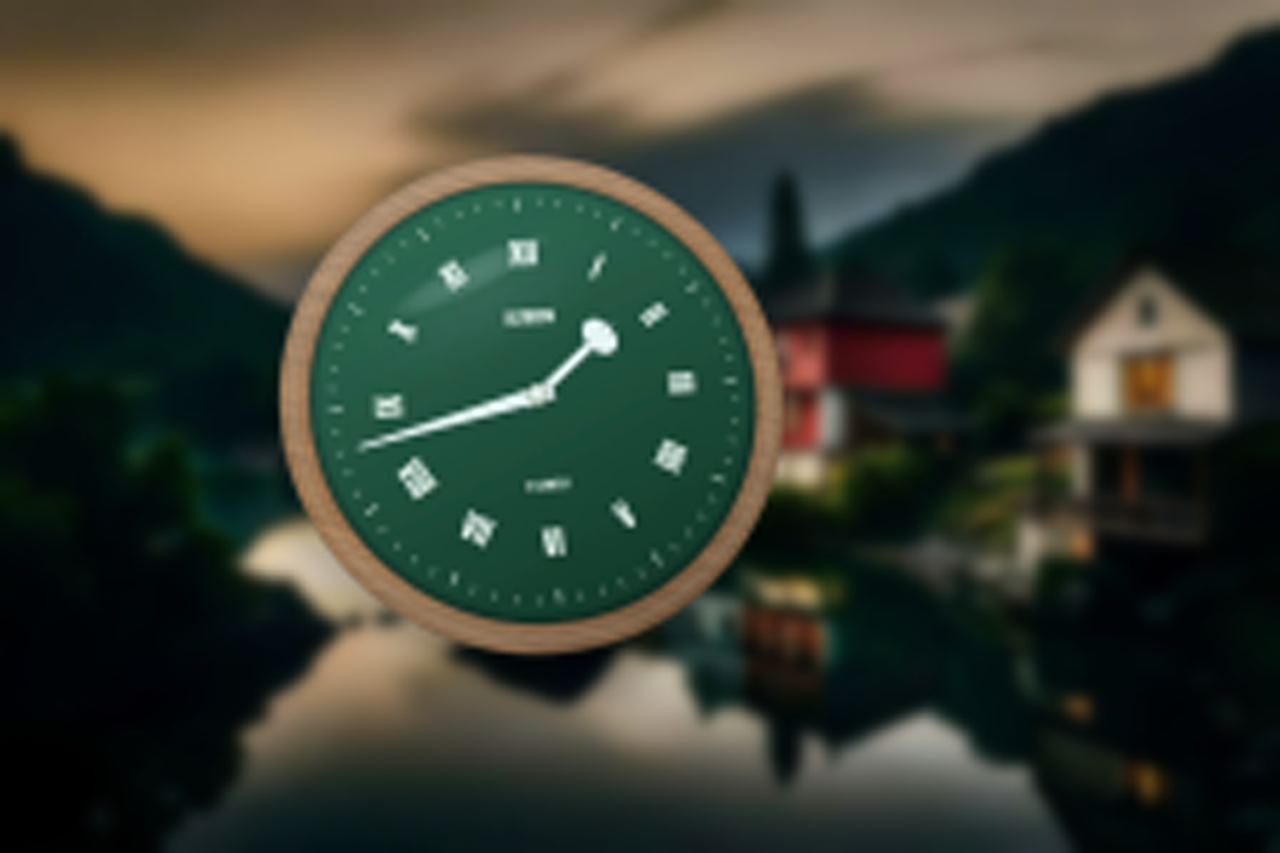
1:43
